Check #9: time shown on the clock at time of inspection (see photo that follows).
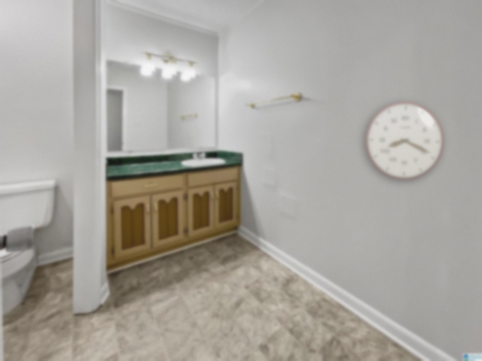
8:19
